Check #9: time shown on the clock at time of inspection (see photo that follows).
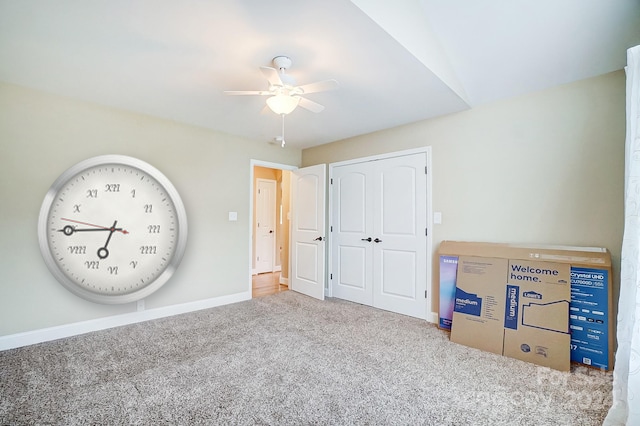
6:44:47
